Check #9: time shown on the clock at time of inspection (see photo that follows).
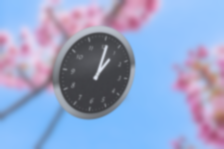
1:01
